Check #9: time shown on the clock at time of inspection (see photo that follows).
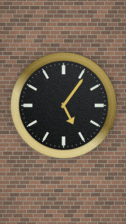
5:06
